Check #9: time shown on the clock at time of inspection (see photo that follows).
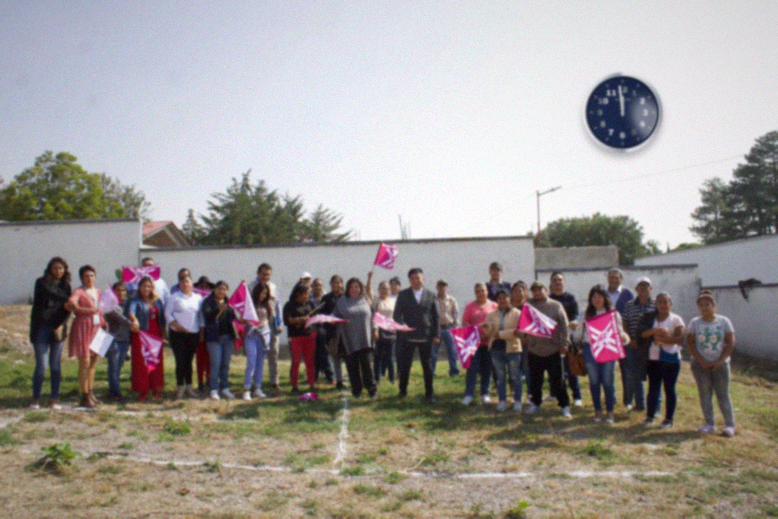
11:59
